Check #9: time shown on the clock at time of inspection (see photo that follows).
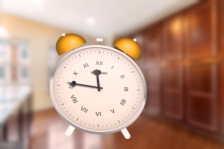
11:46
